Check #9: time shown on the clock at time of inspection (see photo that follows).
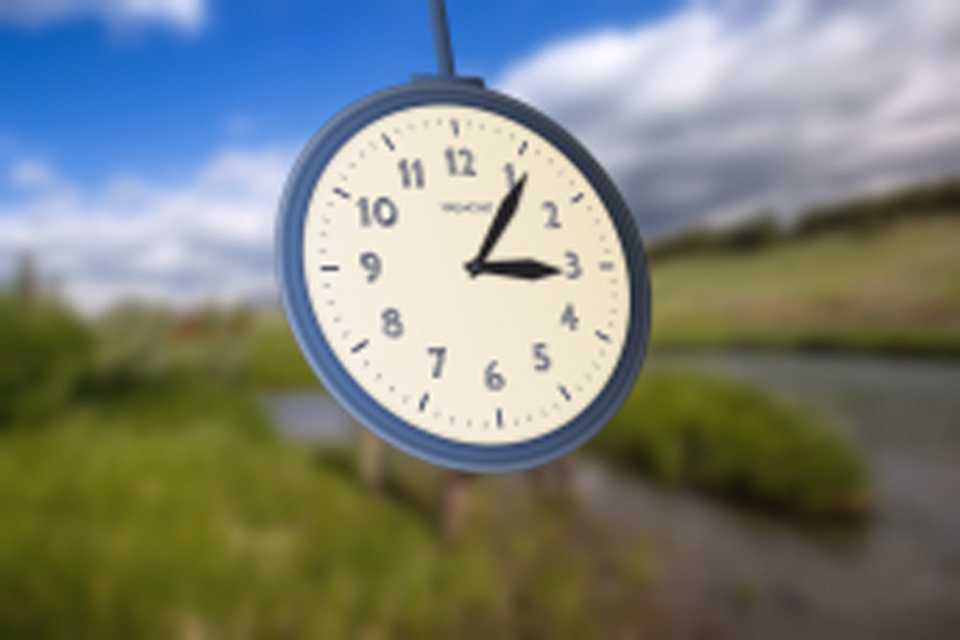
3:06
